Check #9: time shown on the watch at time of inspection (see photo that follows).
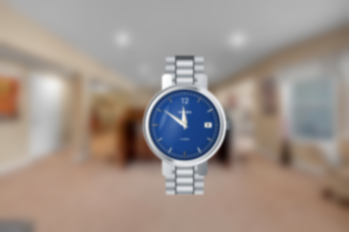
11:51
